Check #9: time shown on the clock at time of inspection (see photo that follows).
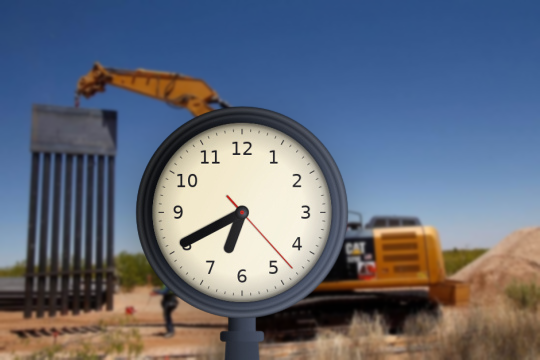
6:40:23
